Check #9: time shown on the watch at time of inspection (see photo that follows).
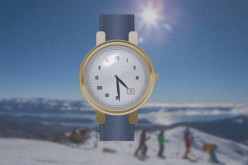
4:29
